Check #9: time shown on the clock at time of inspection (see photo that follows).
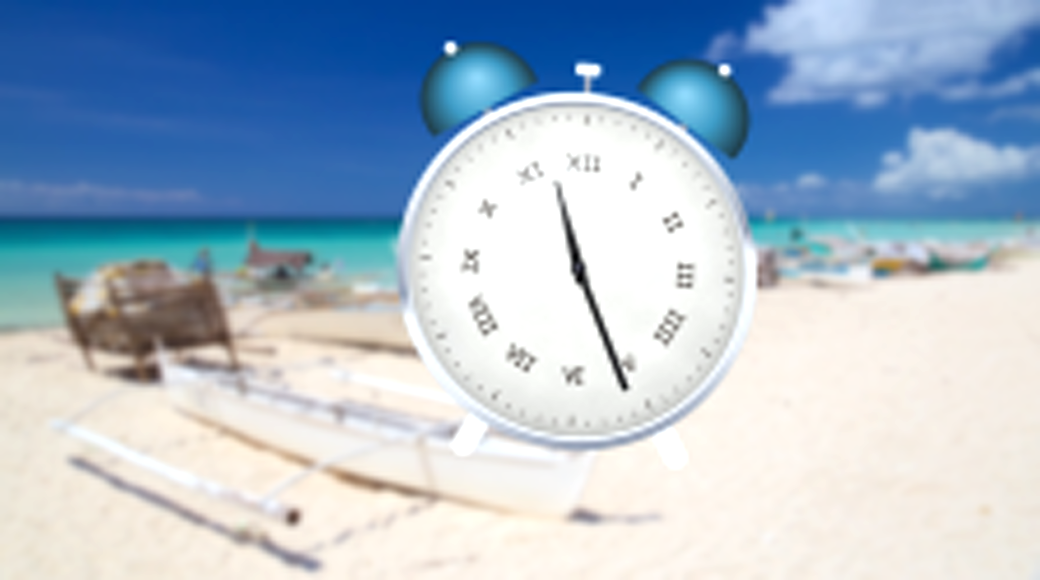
11:26
